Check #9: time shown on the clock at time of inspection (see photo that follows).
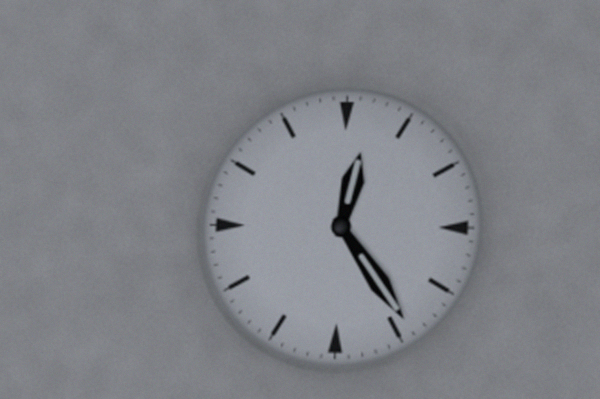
12:24
